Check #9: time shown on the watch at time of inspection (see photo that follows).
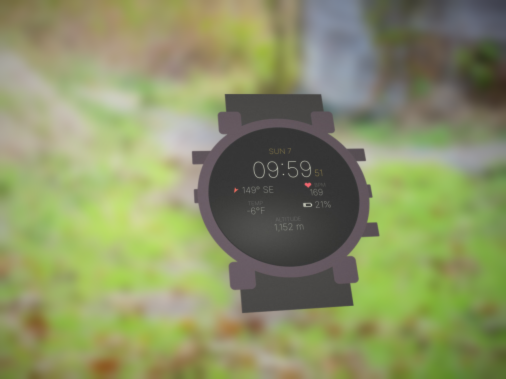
9:59:51
